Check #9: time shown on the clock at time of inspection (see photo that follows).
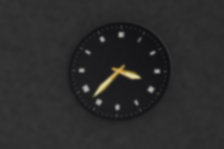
3:37
